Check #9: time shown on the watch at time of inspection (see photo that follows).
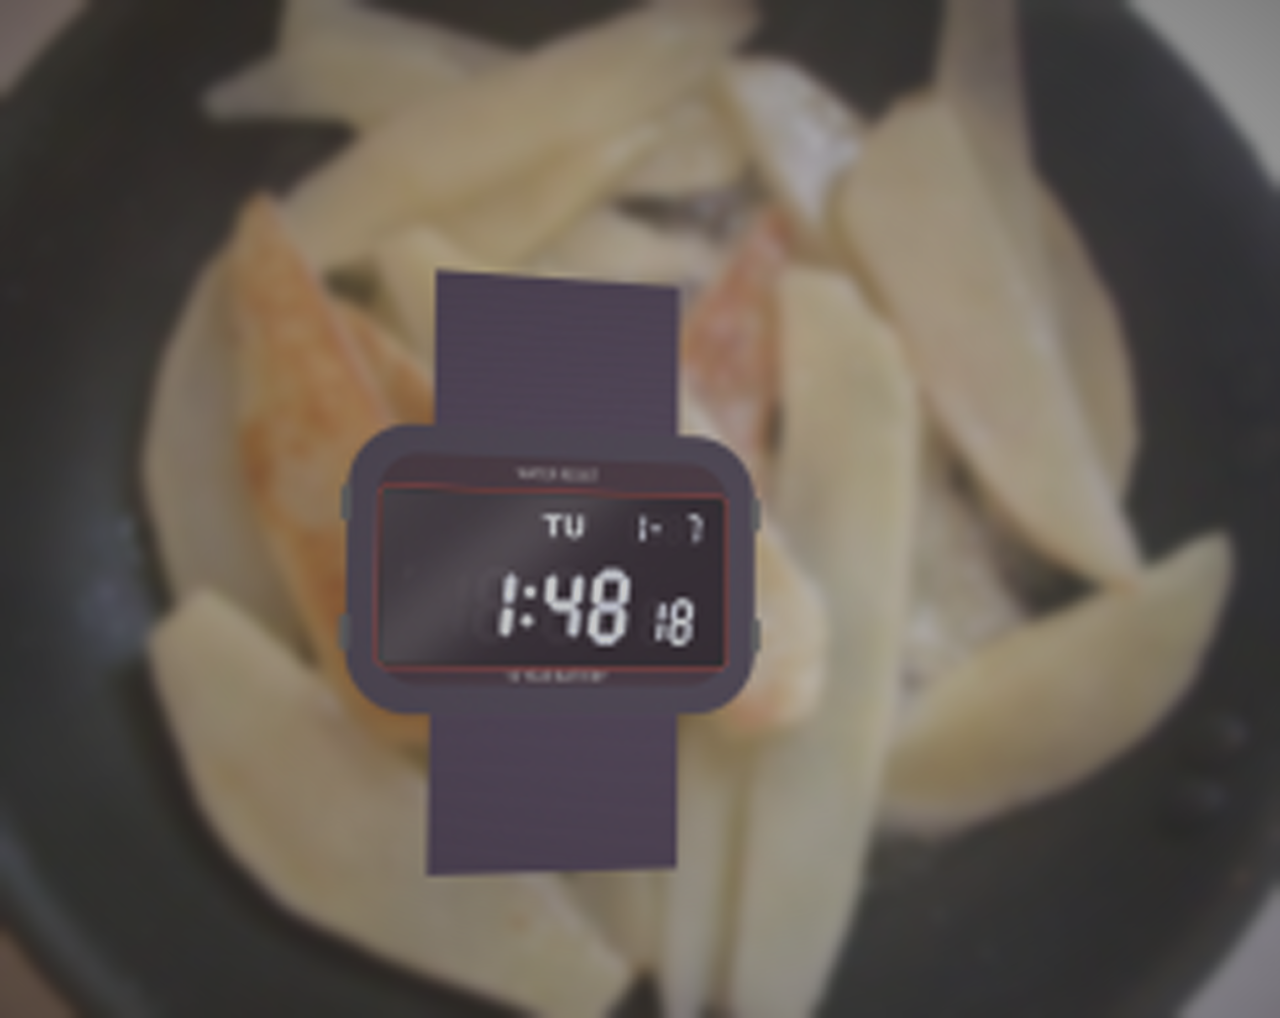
1:48:18
